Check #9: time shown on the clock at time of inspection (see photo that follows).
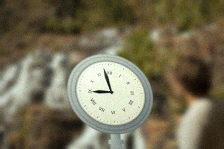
8:58
